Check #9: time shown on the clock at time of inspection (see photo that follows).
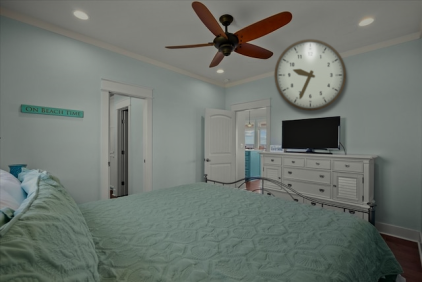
9:34
